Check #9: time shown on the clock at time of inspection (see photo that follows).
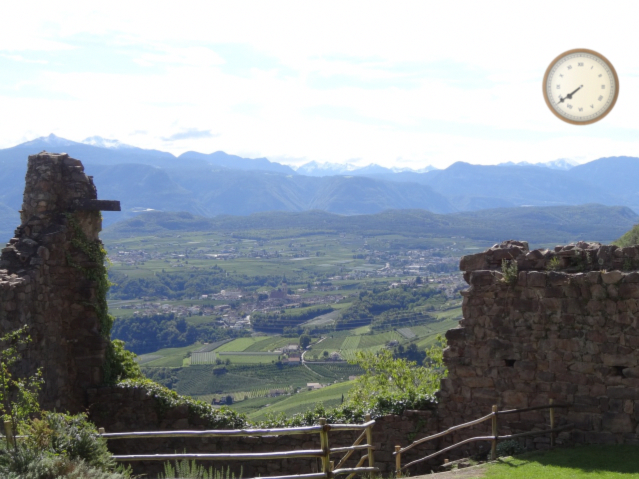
7:39
